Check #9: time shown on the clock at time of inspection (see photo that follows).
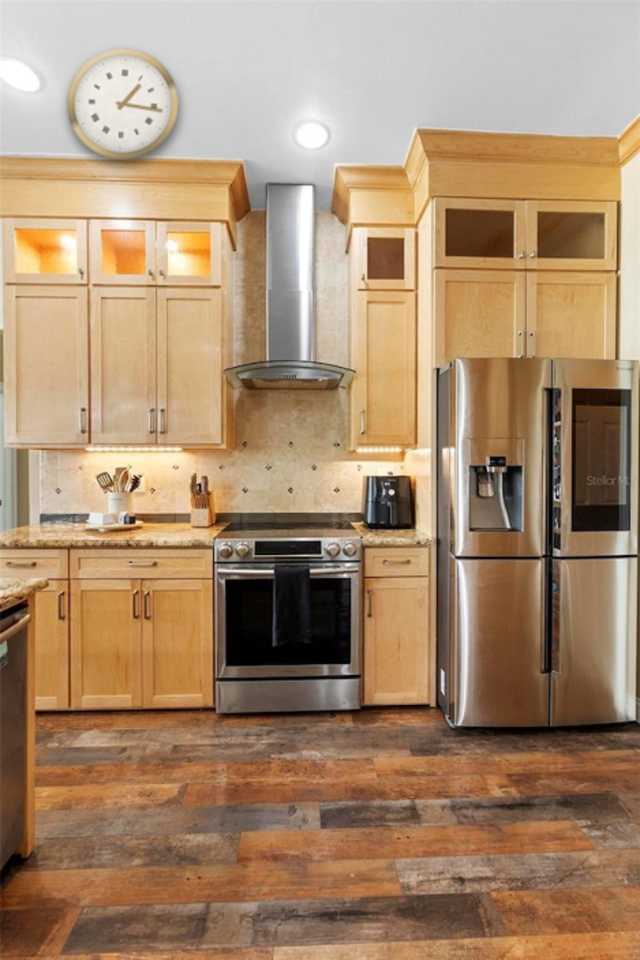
1:16
